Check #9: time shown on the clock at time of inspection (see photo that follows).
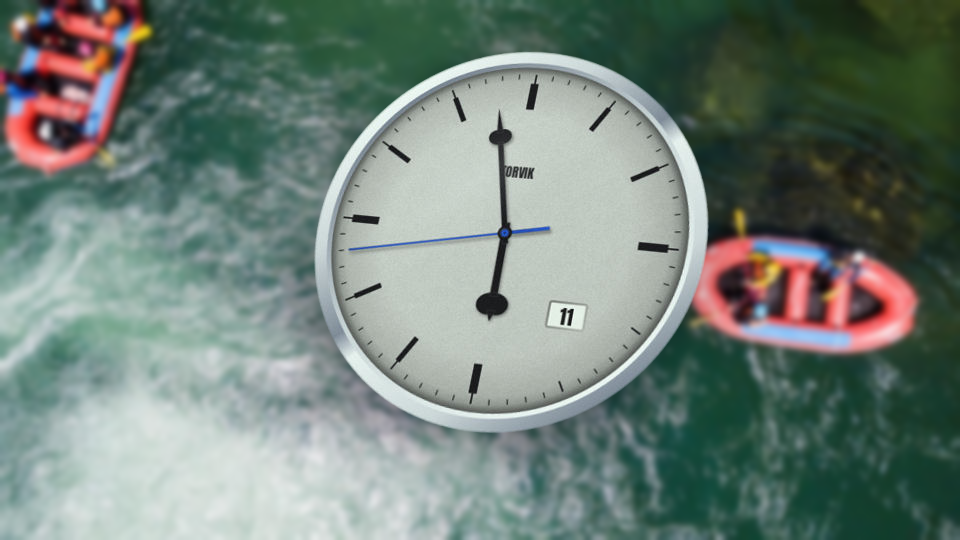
5:57:43
